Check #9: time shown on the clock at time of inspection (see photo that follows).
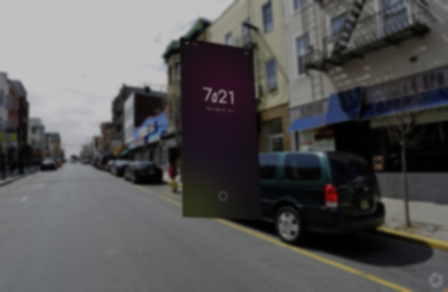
7:21
